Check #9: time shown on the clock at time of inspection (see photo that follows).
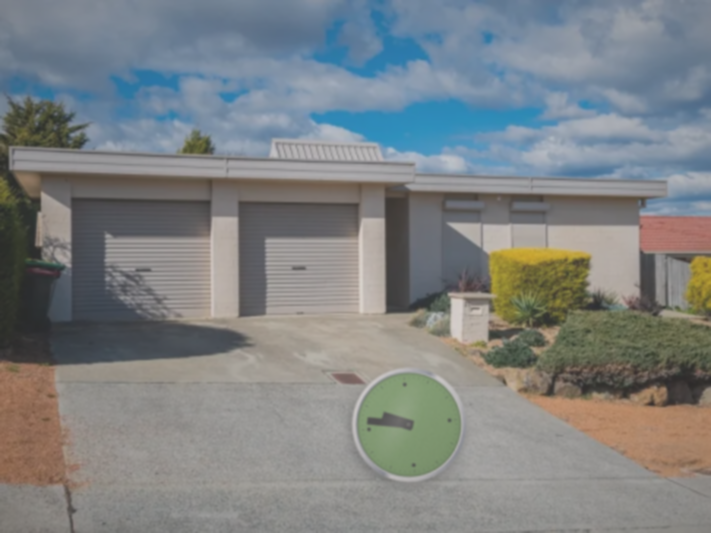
9:47
